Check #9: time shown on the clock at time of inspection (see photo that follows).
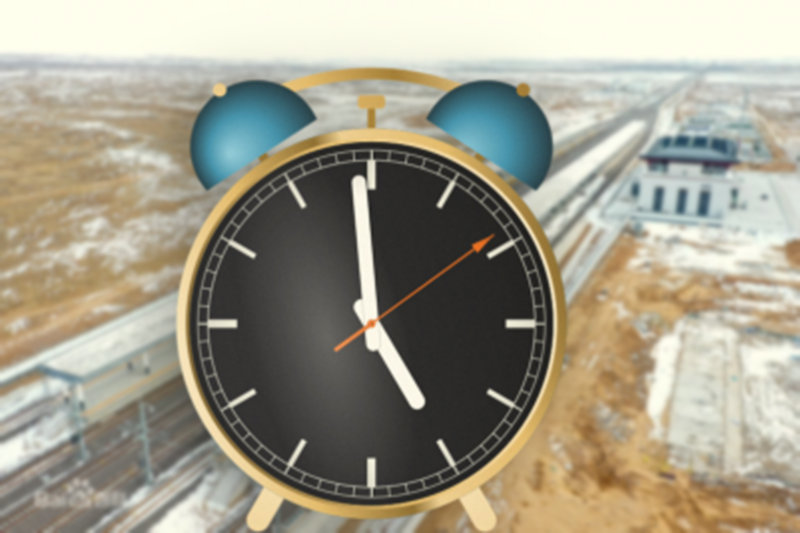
4:59:09
